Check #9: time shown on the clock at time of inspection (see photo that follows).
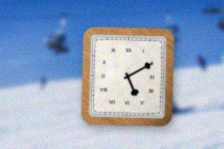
5:10
